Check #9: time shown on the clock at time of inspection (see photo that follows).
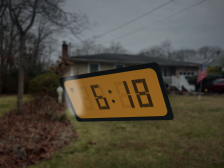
6:18
